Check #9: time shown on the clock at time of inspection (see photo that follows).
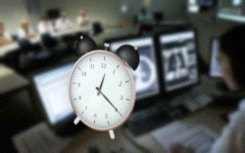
12:20
